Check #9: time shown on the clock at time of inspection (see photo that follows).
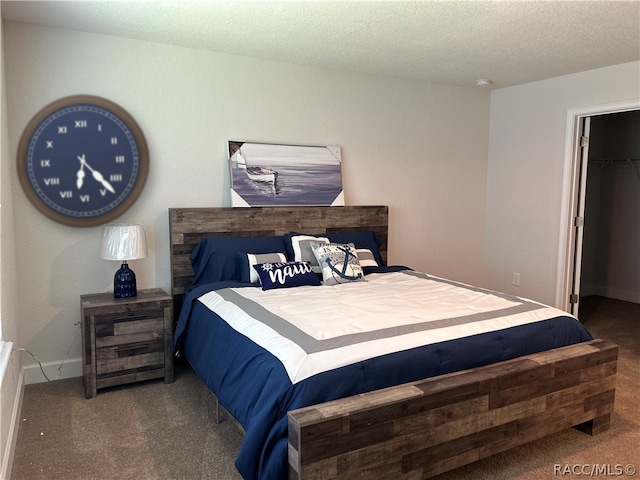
6:23
